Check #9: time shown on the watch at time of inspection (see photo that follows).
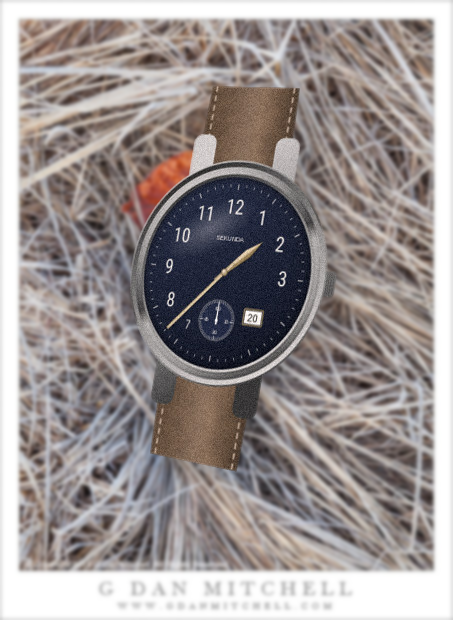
1:37
